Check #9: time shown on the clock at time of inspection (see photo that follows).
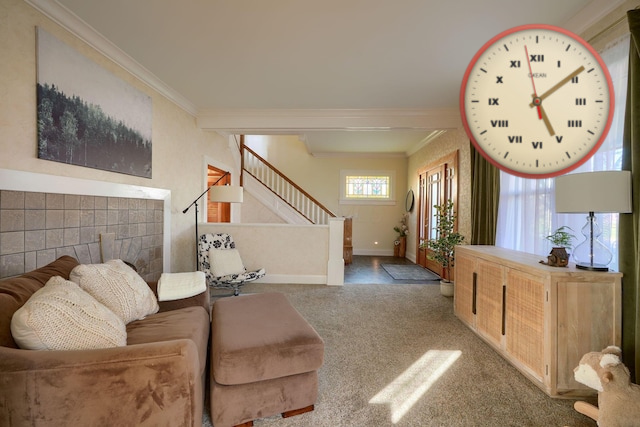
5:08:58
